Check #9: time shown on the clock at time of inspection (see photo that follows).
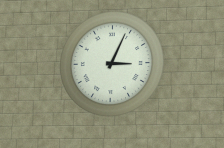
3:04
